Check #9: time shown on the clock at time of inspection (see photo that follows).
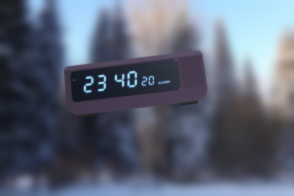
23:40:20
